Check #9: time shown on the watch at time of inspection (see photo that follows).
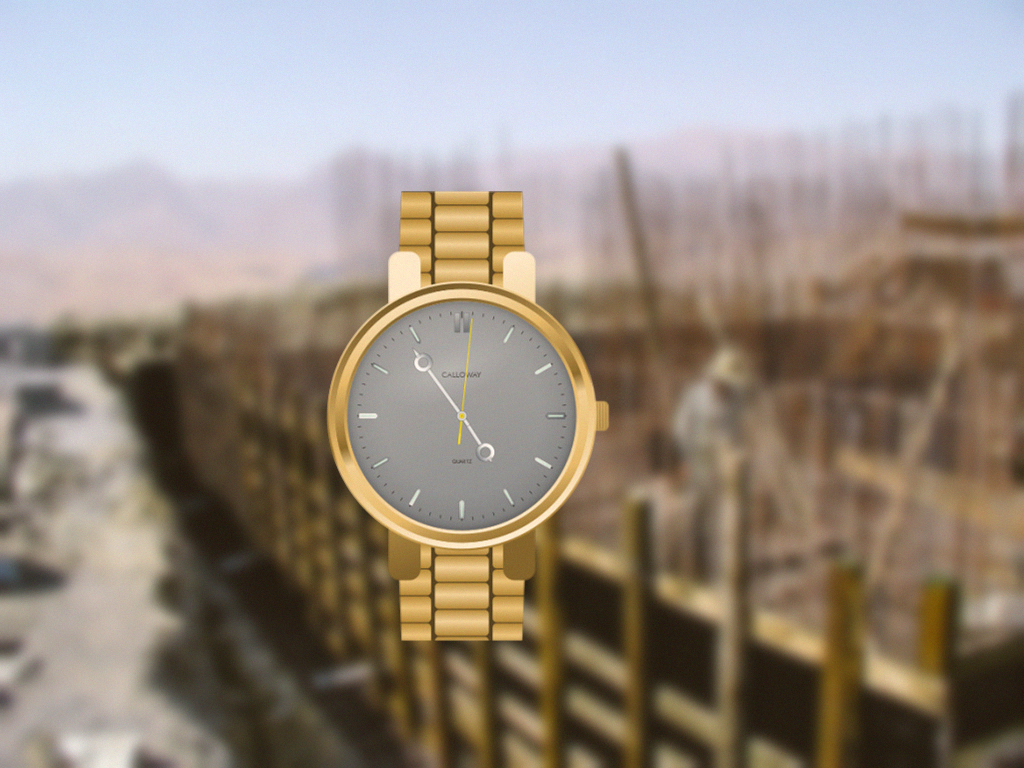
4:54:01
